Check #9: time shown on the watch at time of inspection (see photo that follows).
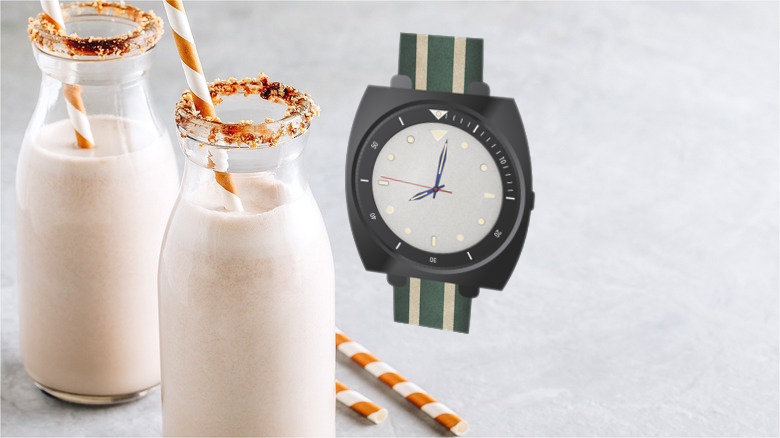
8:01:46
